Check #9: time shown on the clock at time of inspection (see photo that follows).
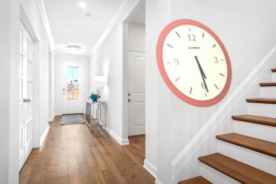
5:29
